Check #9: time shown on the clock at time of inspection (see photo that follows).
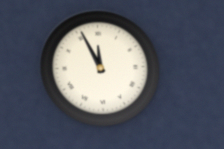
11:56
